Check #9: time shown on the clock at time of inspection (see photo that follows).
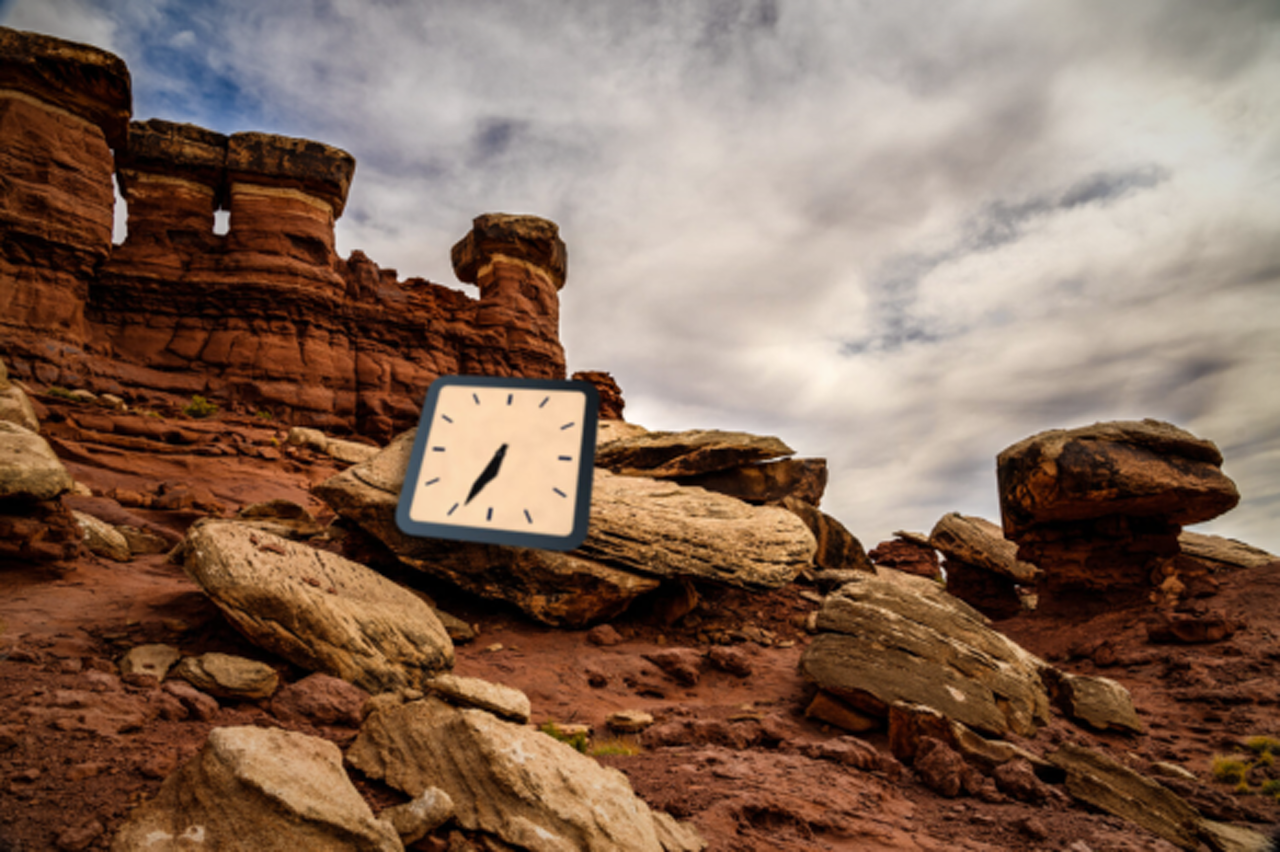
6:34
